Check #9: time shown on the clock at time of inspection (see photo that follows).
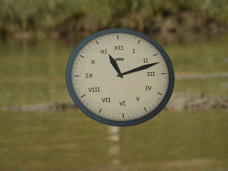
11:12
